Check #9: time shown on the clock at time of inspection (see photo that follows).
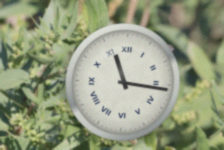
11:16
